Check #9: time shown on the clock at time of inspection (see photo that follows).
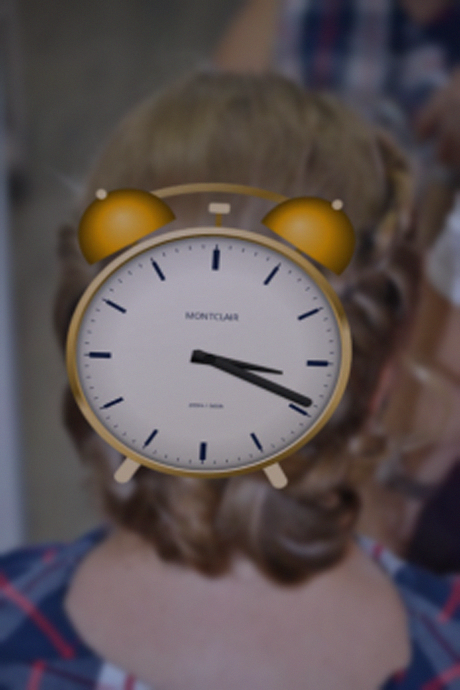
3:19
